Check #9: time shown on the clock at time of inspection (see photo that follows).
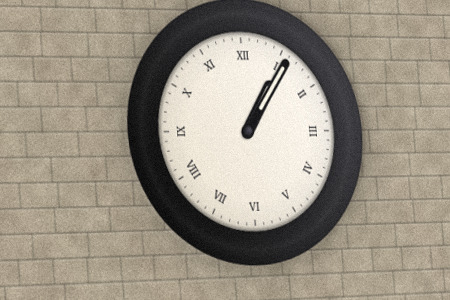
1:06
